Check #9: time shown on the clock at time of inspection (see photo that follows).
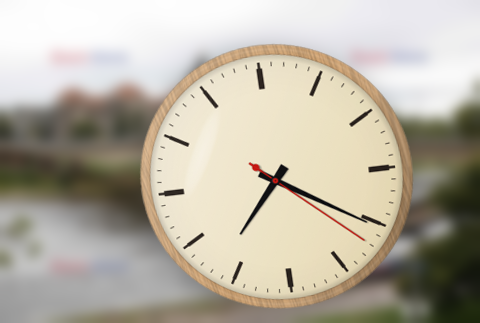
7:20:22
